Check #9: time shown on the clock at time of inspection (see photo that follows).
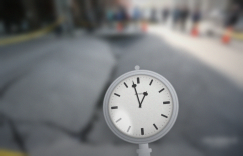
12:58
